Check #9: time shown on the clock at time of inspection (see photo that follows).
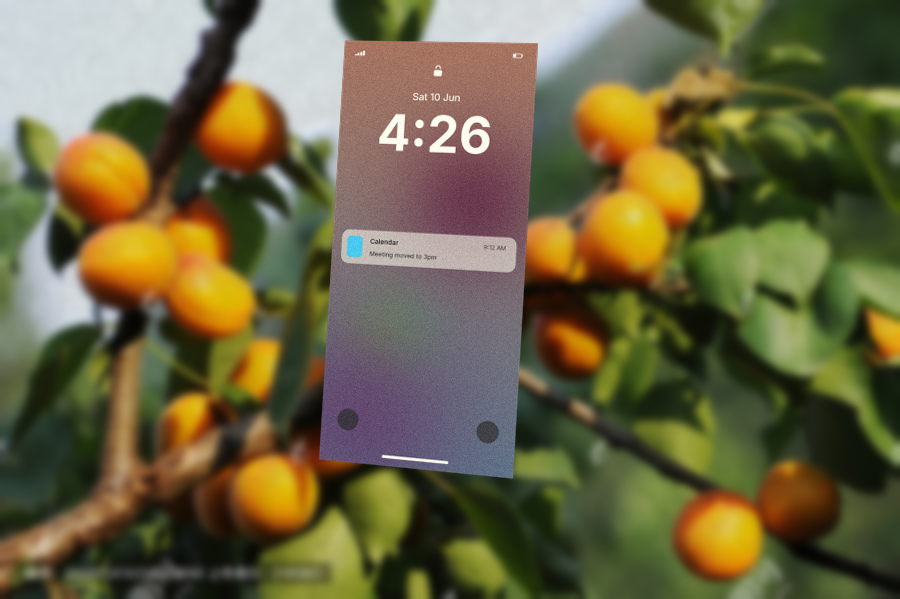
4:26
